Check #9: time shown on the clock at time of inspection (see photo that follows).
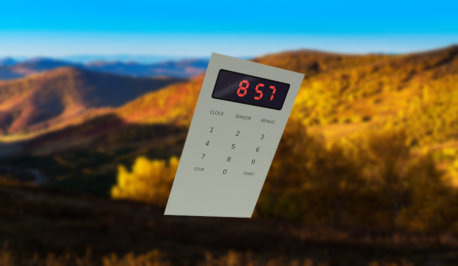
8:57
